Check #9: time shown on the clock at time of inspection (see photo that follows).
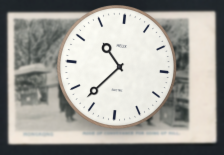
10:37
